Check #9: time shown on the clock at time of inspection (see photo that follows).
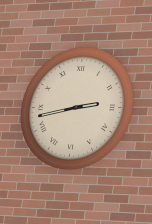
2:43
